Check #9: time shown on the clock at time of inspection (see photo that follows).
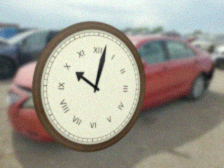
10:02
